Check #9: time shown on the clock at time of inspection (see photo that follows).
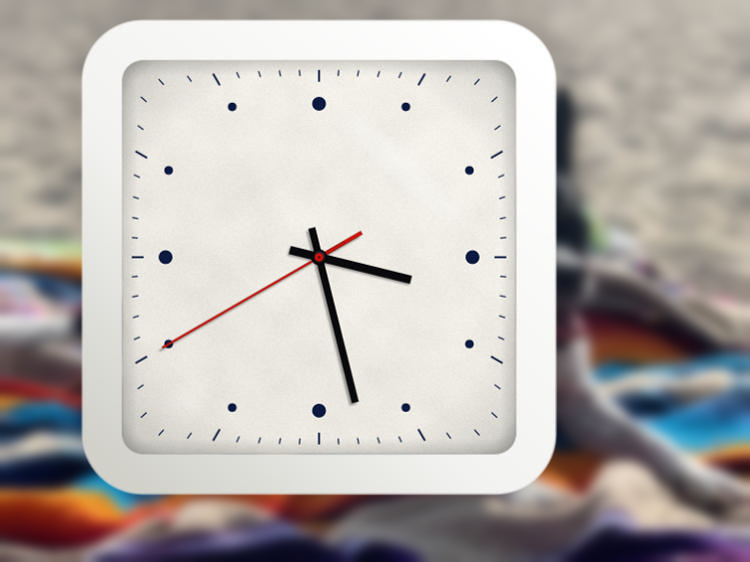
3:27:40
